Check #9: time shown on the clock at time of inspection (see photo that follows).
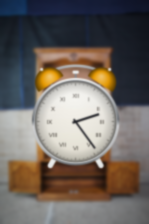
2:24
